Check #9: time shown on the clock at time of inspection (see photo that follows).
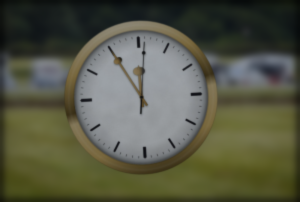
11:55:01
